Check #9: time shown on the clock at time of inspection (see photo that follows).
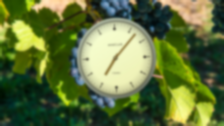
7:07
